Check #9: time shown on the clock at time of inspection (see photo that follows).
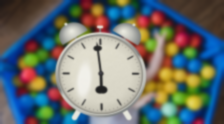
5:59
